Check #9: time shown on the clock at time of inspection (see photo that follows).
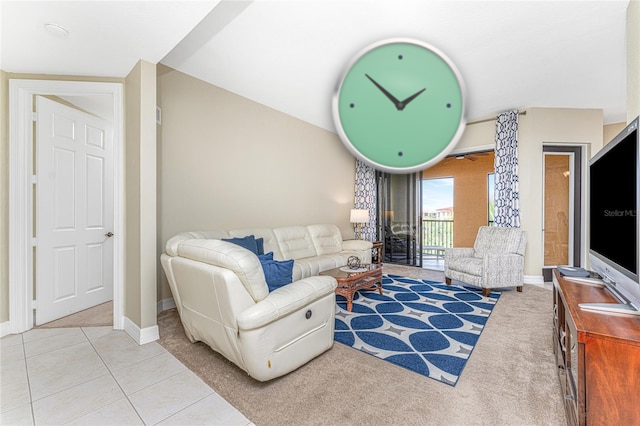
1:52
